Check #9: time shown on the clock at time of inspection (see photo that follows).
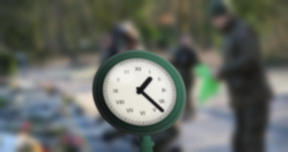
1:23
